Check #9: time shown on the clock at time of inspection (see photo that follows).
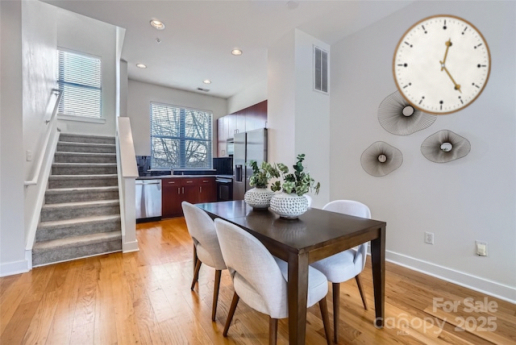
12:24
